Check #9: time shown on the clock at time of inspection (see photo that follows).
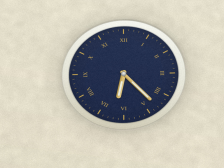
6:23
